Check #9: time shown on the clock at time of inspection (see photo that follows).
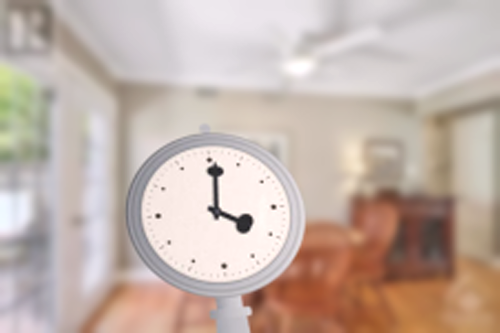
4:01
